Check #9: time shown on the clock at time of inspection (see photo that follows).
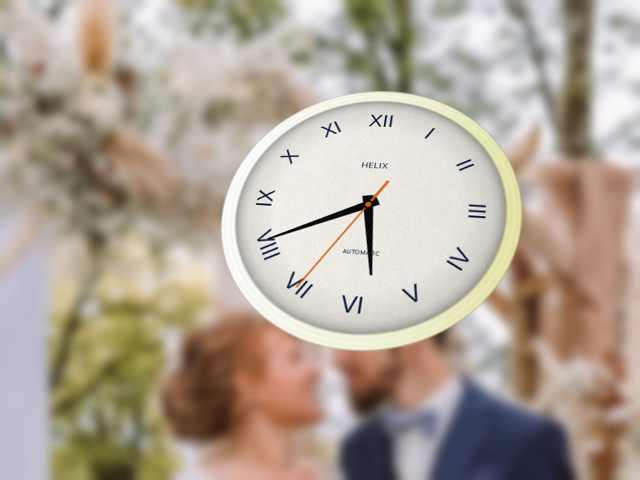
5:40:35
